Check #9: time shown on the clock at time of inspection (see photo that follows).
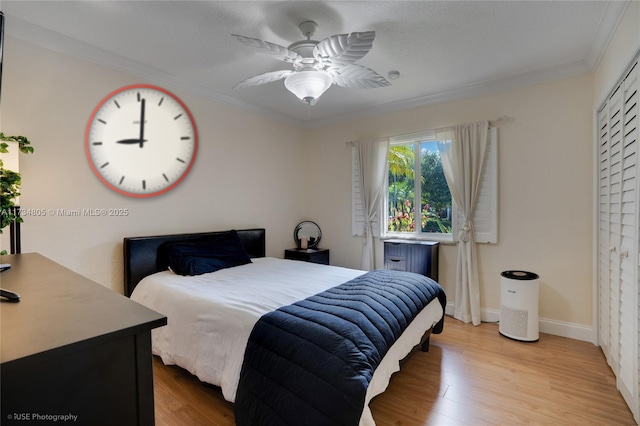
9:01
